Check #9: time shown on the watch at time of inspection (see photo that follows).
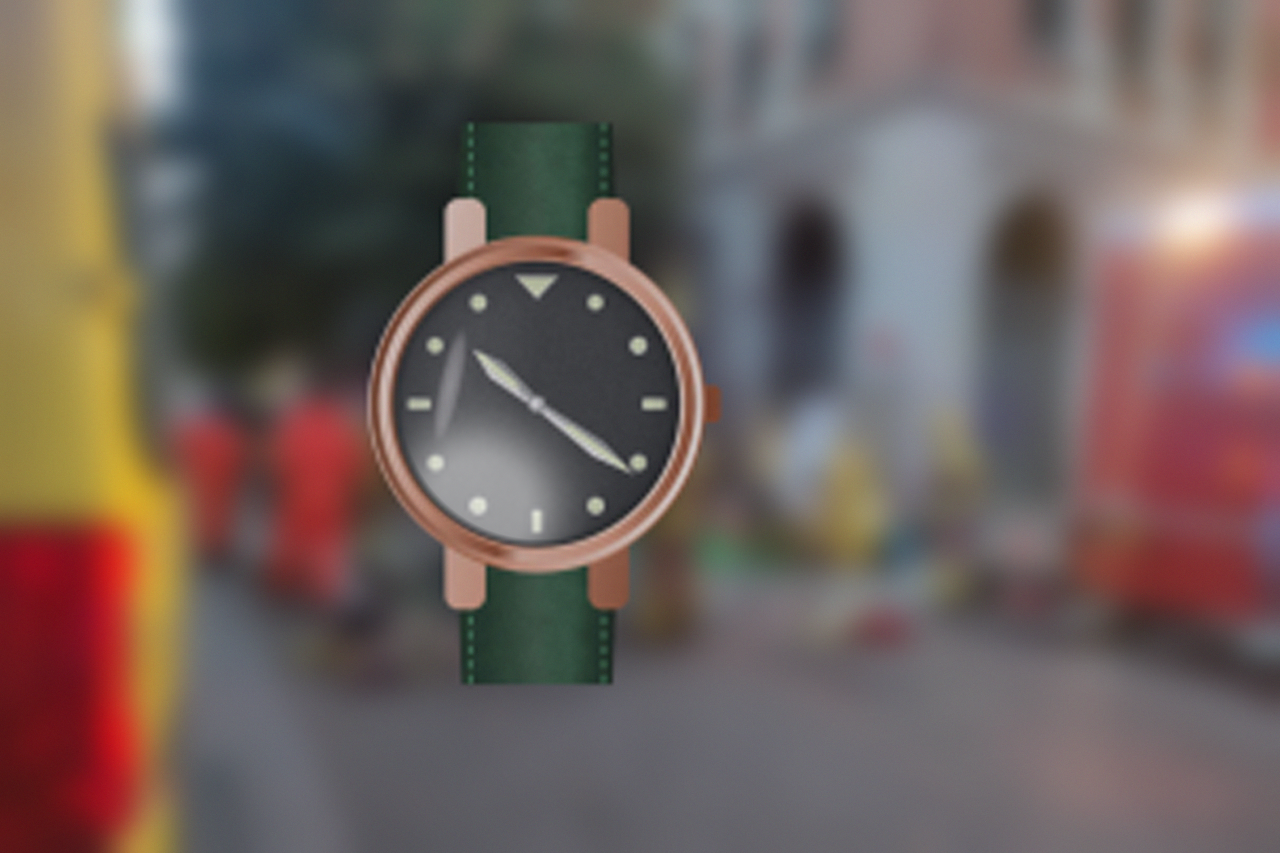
10:21
